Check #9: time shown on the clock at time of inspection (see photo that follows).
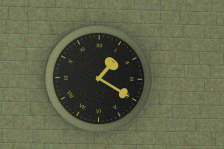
1:20
